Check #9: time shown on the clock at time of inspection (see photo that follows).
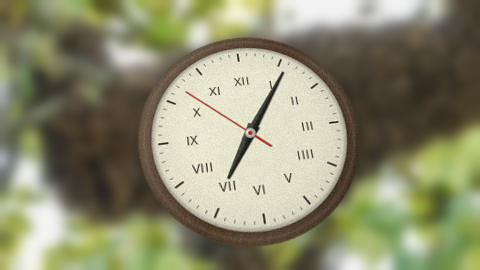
7:05:52
